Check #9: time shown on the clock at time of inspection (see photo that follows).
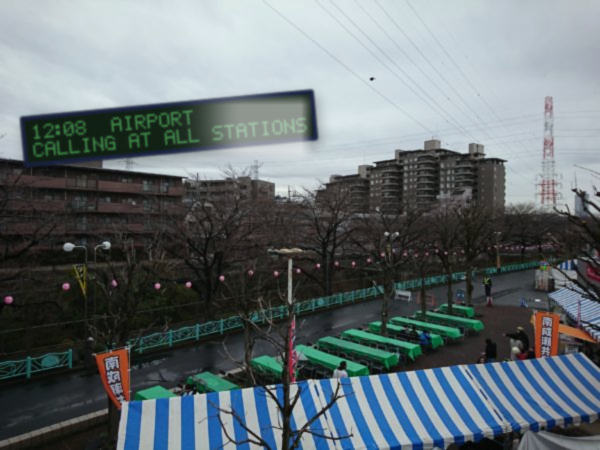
12:08
